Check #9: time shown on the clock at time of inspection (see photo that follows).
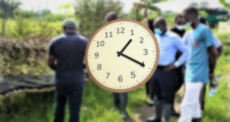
1:20
